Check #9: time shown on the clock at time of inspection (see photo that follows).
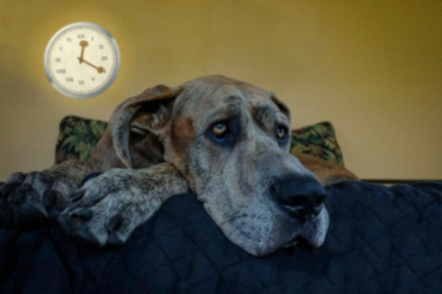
12:20
